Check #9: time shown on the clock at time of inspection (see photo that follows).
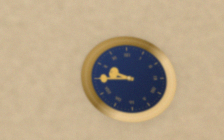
9:45
